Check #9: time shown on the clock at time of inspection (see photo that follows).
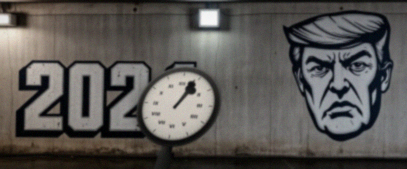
1:04
